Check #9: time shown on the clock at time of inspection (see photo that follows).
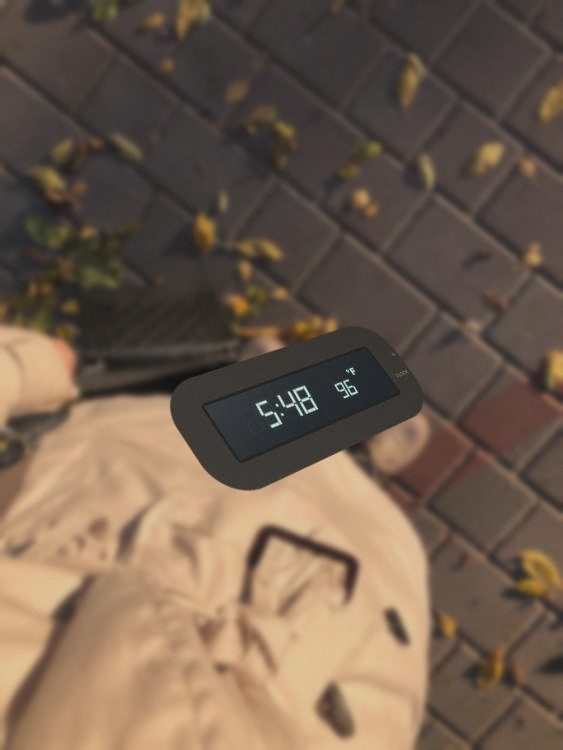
5:48
